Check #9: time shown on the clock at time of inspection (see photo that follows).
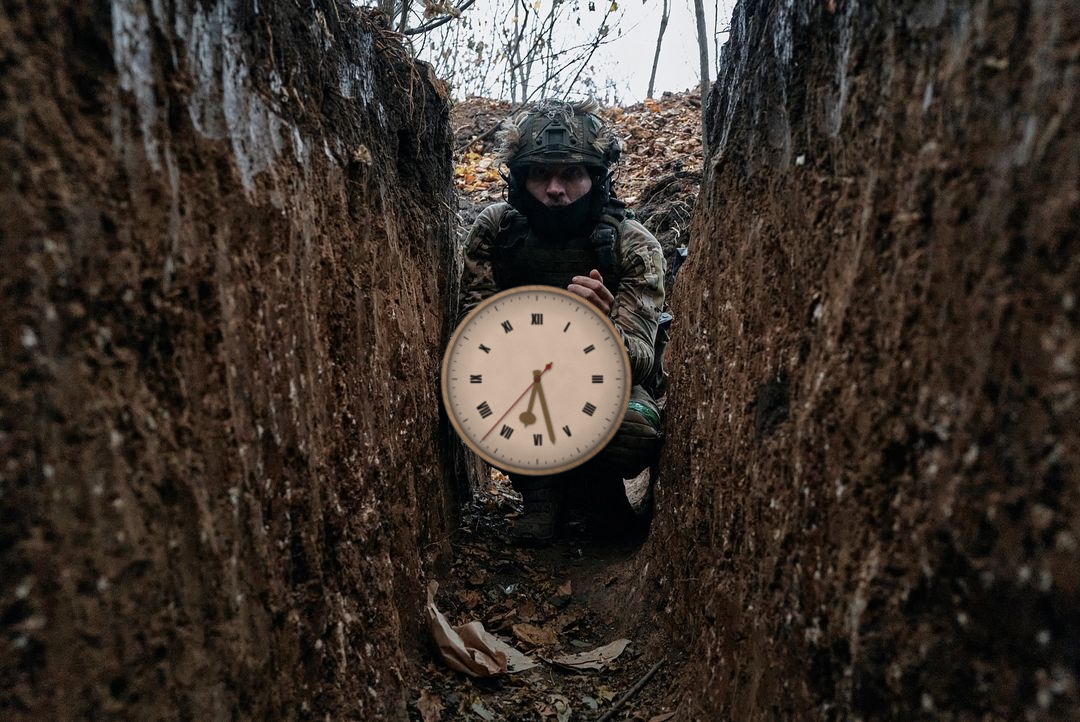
6:27:37
